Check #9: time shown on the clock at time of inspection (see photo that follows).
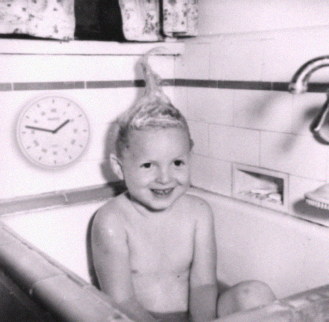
1:47
